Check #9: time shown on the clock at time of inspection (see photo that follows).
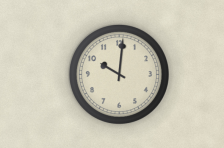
10:01
